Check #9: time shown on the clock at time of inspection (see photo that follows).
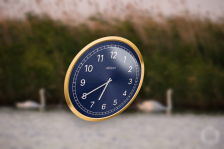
6:40
